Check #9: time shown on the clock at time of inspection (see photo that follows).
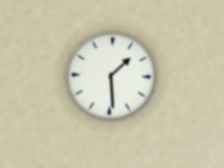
1:29
